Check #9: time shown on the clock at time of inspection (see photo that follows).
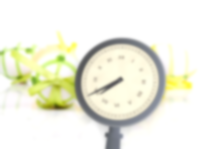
7:40
